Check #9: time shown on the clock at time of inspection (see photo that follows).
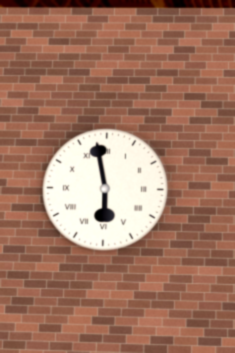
5:58
